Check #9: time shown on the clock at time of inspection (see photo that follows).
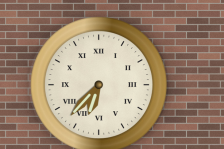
6:37
